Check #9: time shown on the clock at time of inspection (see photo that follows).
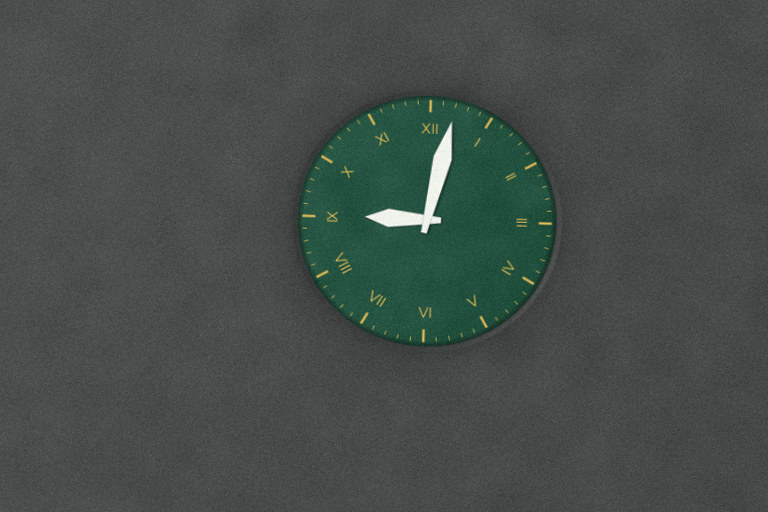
9:02
